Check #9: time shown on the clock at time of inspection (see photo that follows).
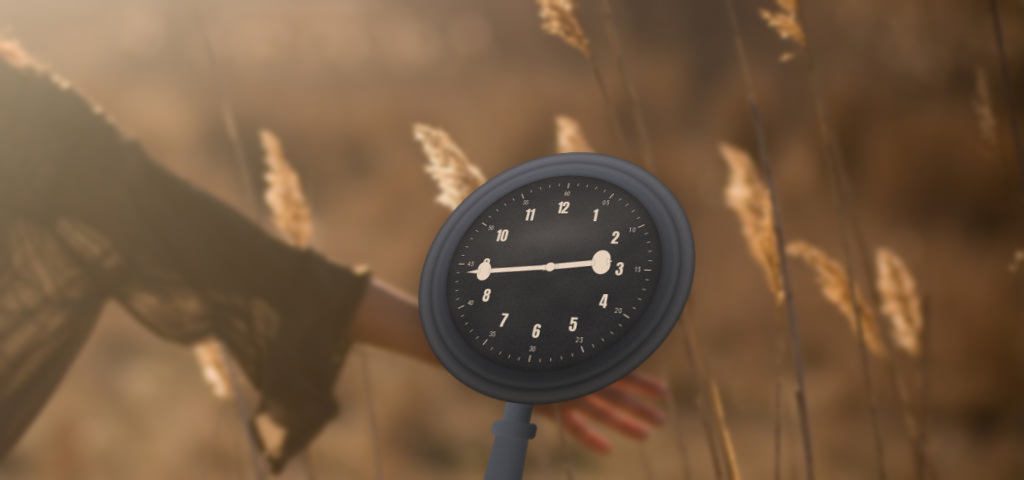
2:44
